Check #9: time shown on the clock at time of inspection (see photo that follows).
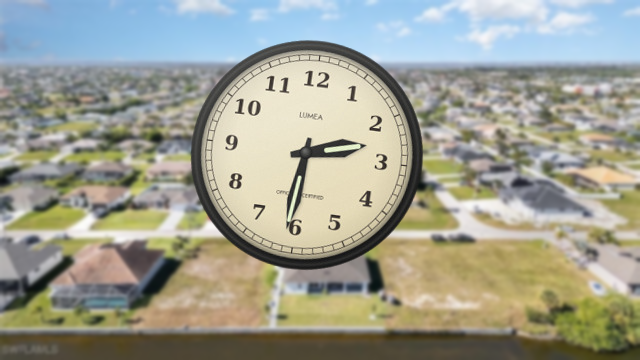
2:31
